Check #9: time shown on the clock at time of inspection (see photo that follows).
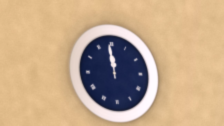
11:59
